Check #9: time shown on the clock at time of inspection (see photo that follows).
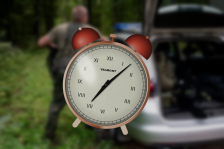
7:07
